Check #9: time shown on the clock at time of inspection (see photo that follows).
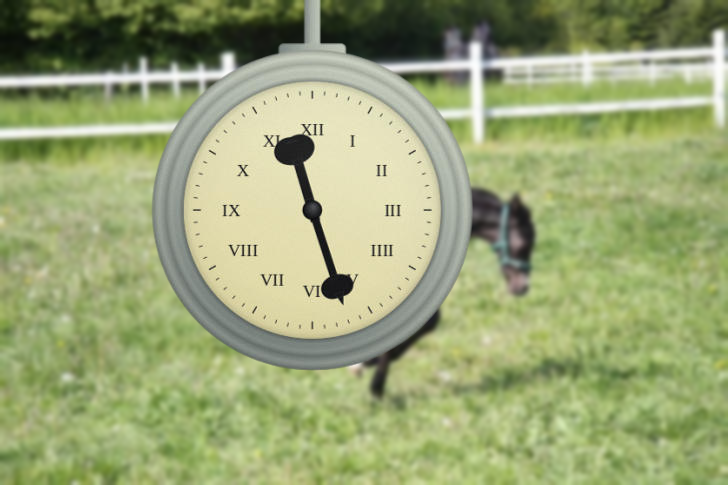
11:27
